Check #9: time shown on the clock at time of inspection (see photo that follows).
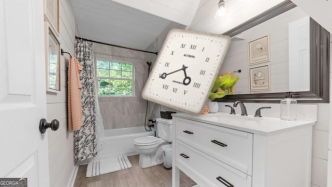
4:40
